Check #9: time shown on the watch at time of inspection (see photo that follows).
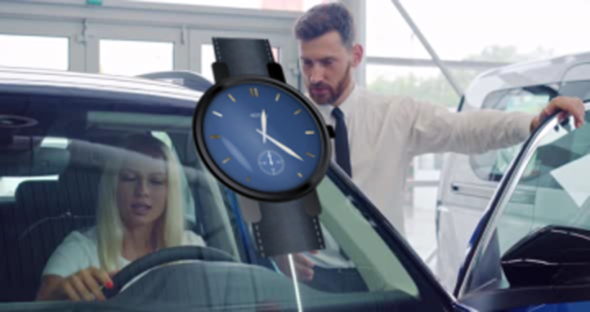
12:22
